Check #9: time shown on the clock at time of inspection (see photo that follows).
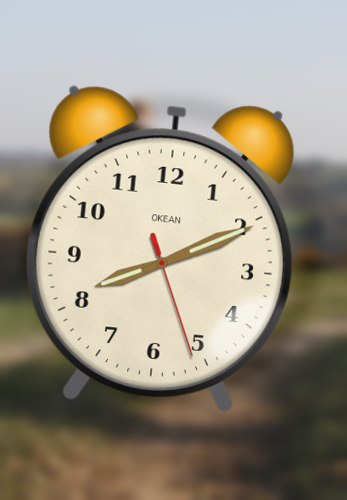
8:10:26
